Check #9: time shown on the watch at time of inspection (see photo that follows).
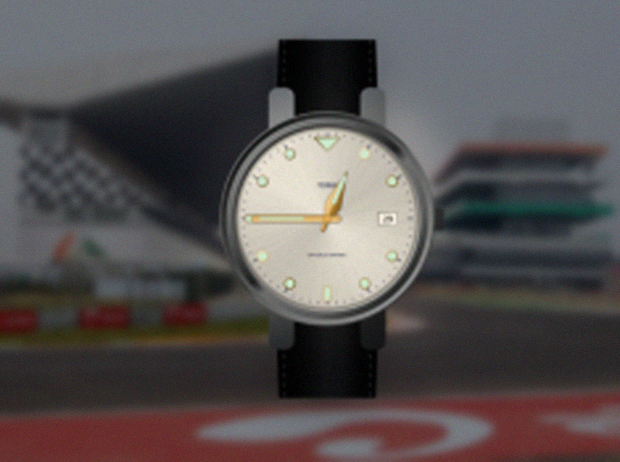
12:45
